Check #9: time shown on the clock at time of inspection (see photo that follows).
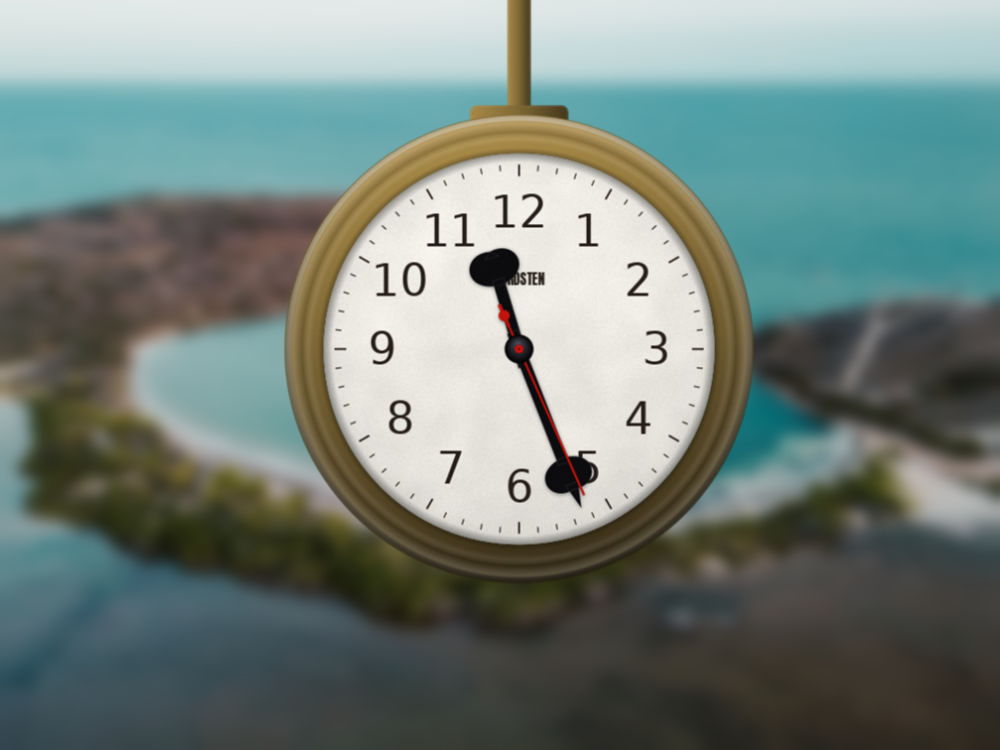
11:26:26
